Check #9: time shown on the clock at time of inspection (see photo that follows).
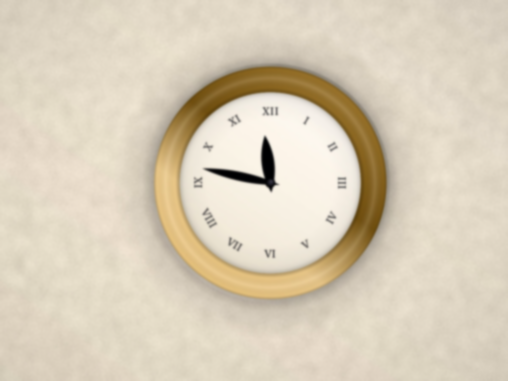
11:47
